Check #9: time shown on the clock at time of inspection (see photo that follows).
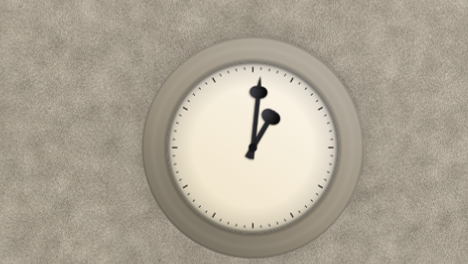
1:01
